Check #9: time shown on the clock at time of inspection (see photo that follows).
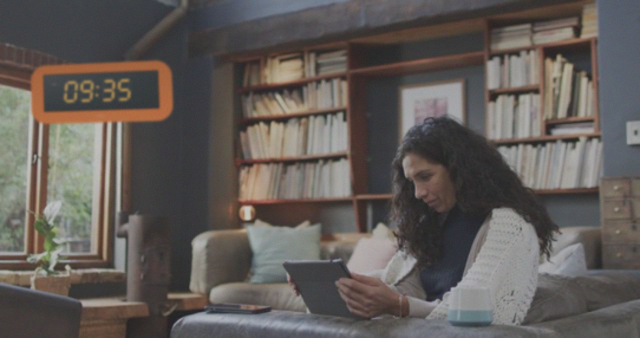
9:35
